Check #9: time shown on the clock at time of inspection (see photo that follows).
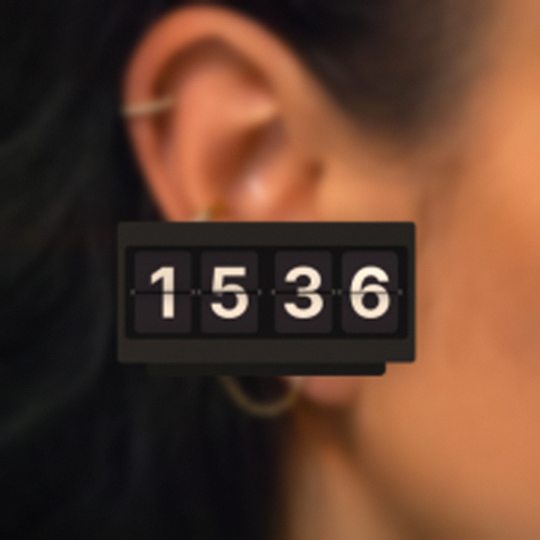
15:36
